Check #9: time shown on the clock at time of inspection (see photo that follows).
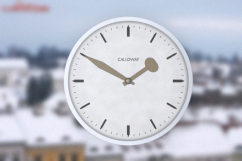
1:50
